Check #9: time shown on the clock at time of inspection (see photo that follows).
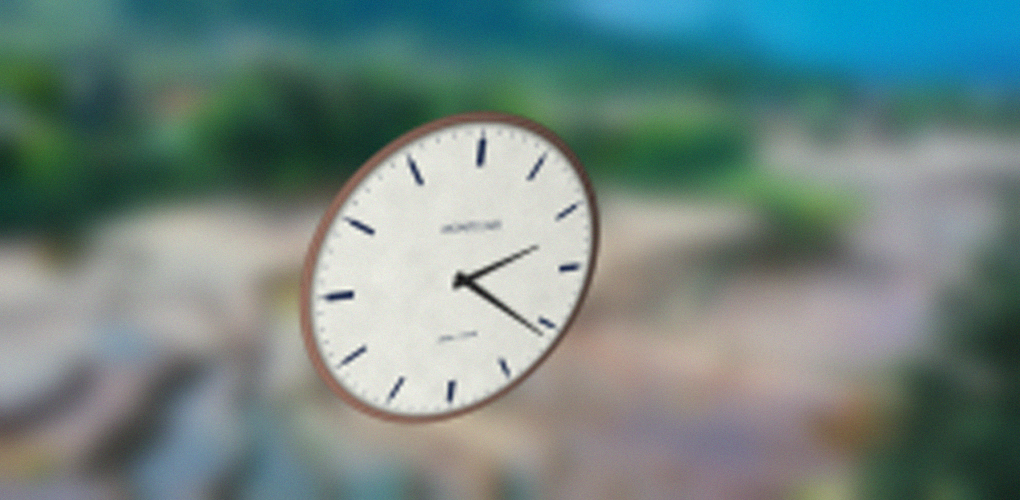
2:21
